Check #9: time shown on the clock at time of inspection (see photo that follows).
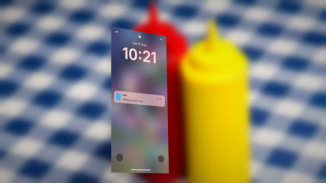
10:21
